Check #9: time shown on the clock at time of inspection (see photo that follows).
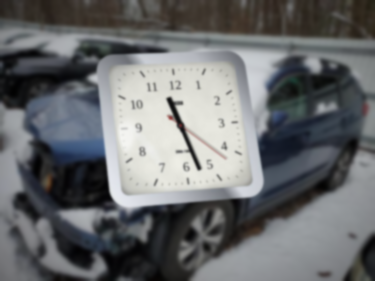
11:27:22
